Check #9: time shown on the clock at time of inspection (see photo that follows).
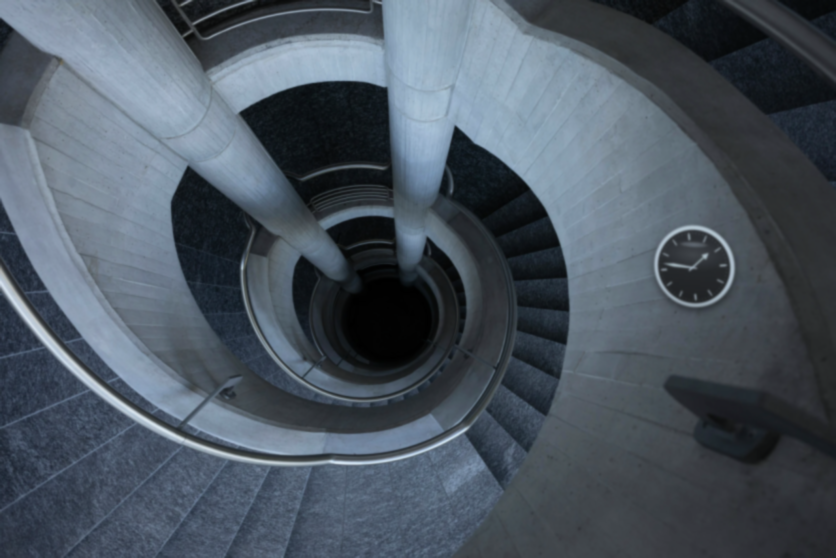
1:47
